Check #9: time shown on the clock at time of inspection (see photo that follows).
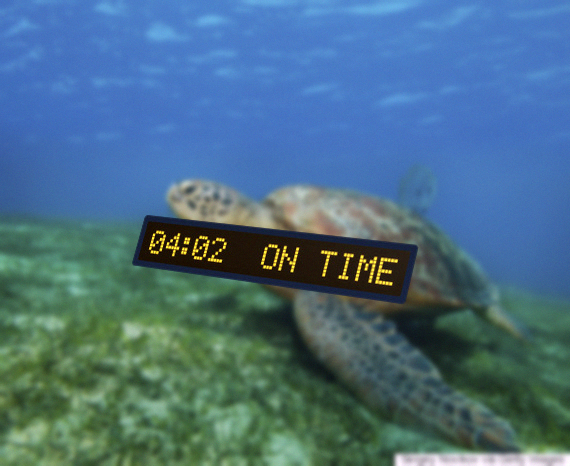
4:02
